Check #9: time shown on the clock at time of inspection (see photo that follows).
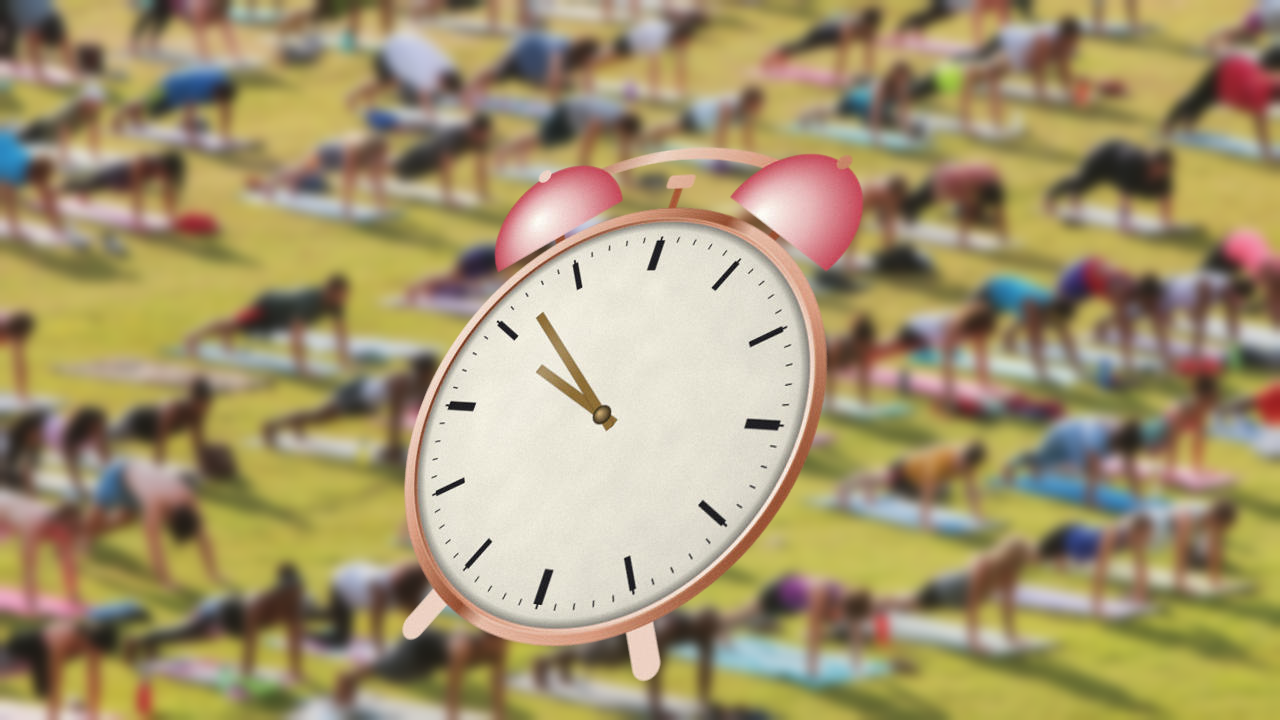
9:52
